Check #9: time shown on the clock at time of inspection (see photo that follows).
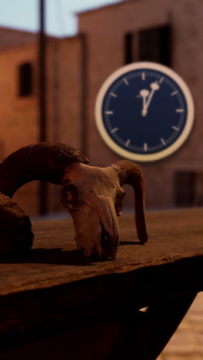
12:04
